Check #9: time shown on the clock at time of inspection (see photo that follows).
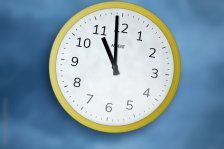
10:59
